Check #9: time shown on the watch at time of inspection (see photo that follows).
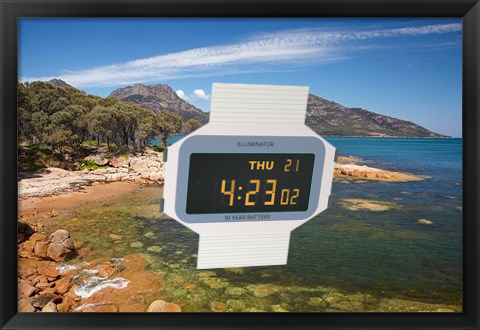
4:23:02
